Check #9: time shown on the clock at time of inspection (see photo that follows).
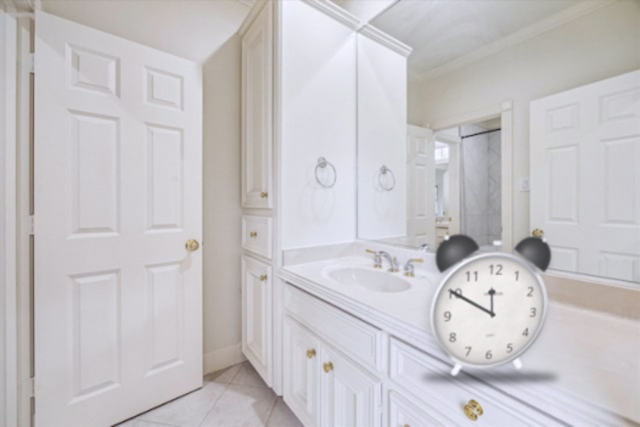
11:50
